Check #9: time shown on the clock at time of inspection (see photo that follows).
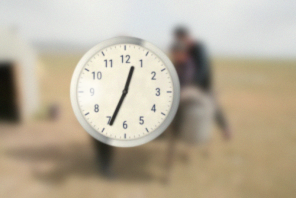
12:34
